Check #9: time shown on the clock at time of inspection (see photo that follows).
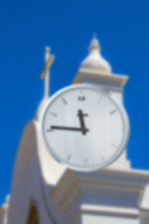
11:46
